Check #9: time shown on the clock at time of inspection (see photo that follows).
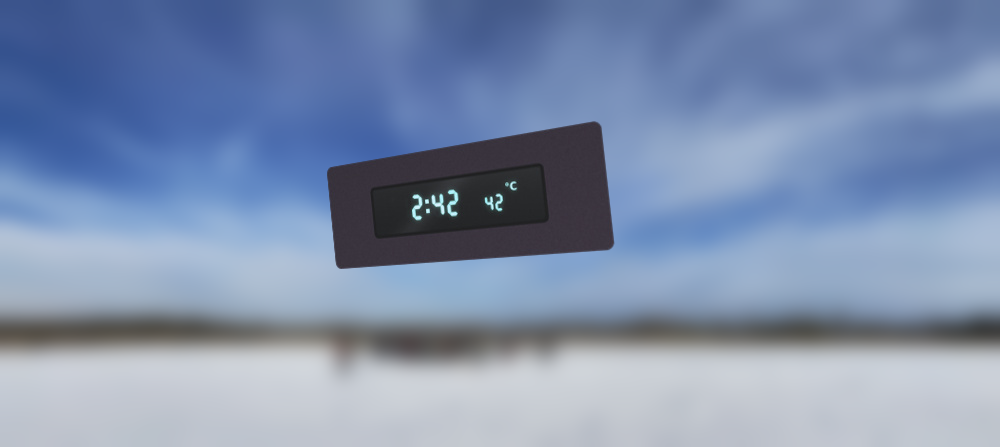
2:42
